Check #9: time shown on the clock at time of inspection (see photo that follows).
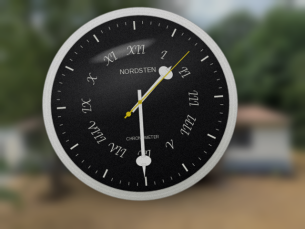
1:30:08
